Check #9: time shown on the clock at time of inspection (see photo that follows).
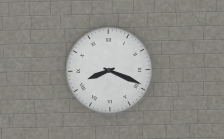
8:19
